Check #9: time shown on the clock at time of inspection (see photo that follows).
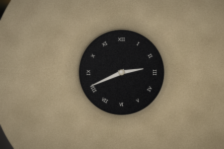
2:41
